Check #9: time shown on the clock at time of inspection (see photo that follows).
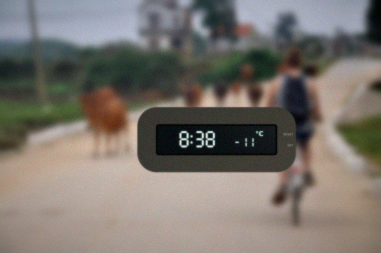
8:38
